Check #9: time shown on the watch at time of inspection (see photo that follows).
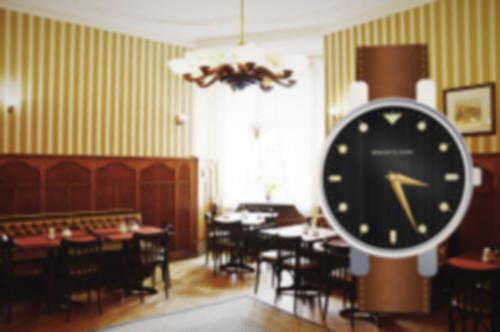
3:26
